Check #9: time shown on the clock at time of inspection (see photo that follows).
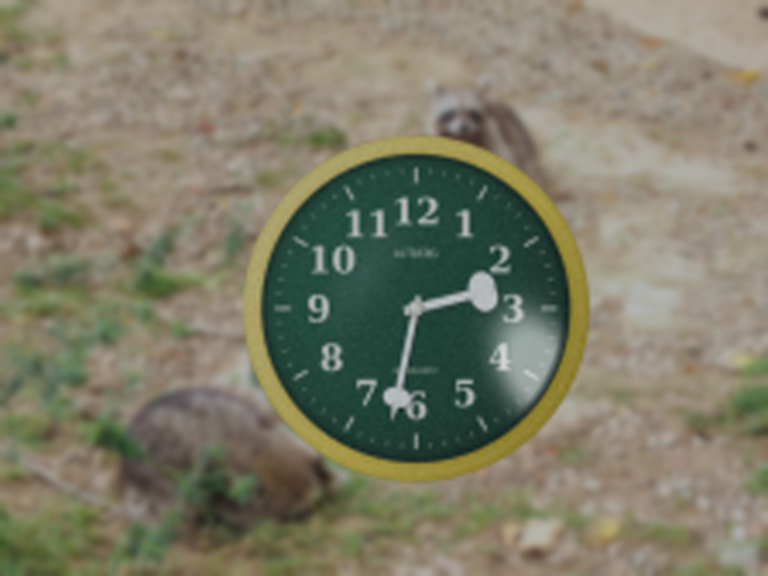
2:32
